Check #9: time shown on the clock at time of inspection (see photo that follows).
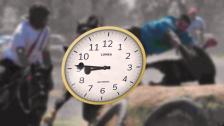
8:46
